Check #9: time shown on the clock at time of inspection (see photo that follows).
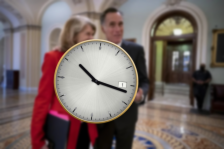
10:17
